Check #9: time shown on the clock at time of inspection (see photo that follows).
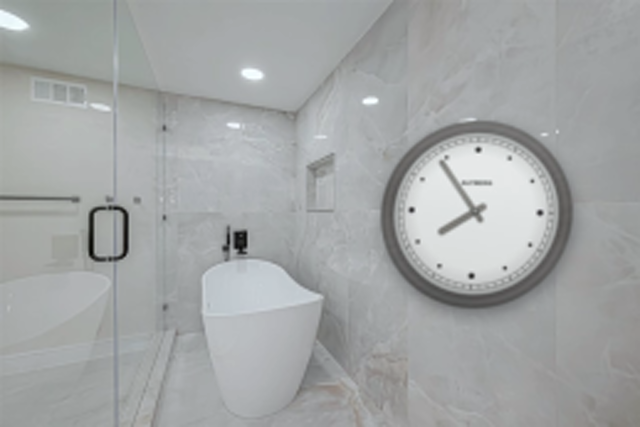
7:54
